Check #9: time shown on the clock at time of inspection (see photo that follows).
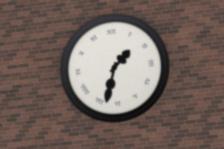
1:33
